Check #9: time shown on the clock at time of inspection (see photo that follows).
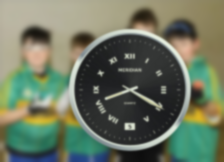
8:20
